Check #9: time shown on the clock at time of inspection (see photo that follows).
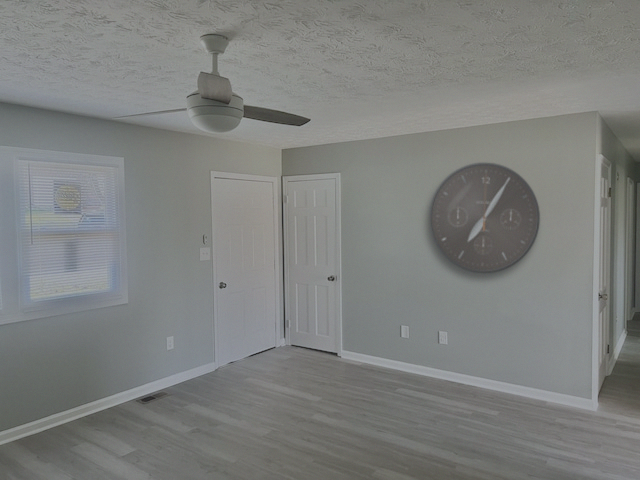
7:05
